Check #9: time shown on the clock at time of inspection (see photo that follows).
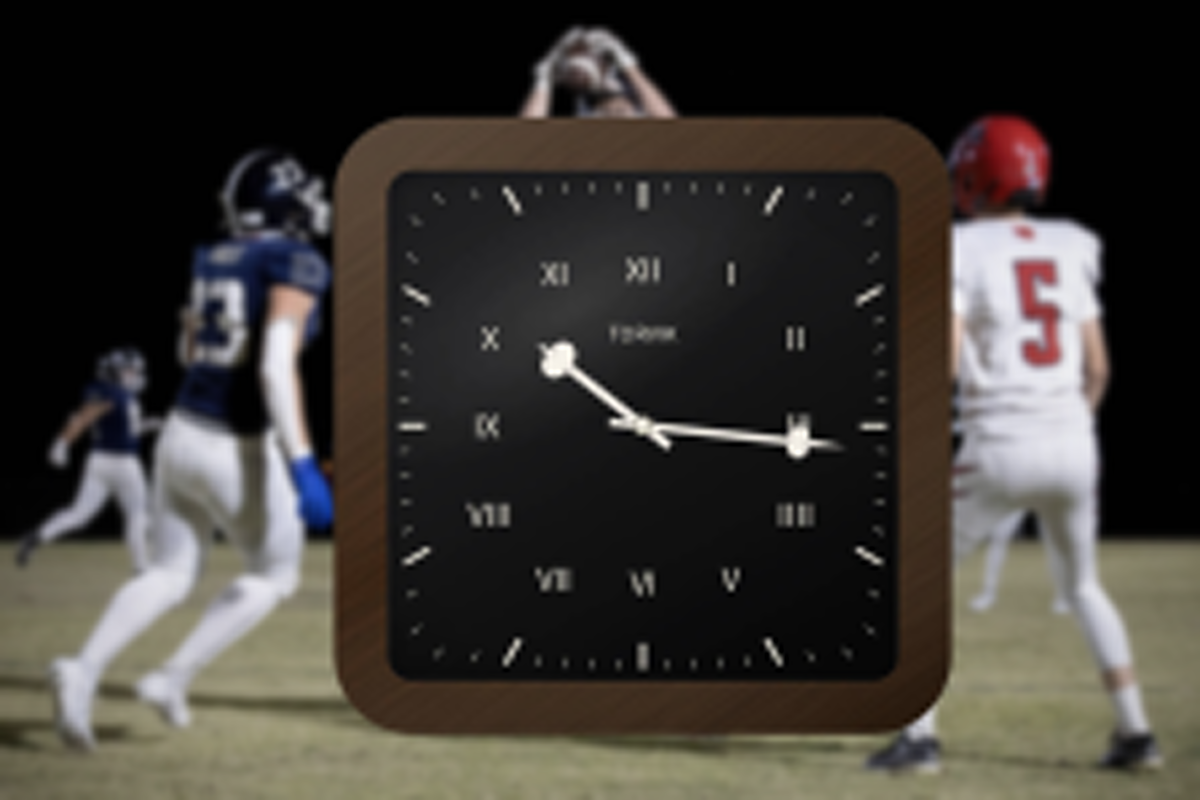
10:16
